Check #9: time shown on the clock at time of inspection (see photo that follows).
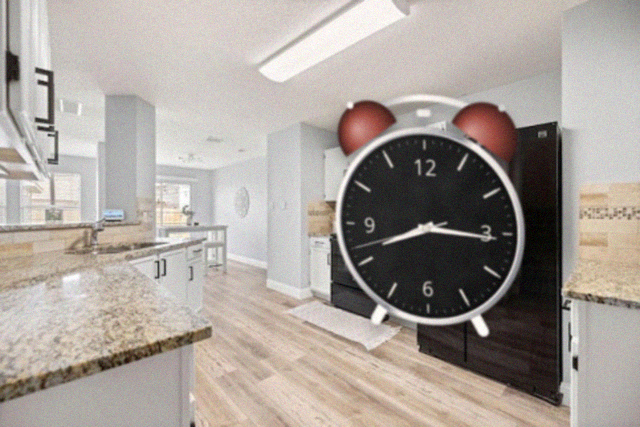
8:15:42
